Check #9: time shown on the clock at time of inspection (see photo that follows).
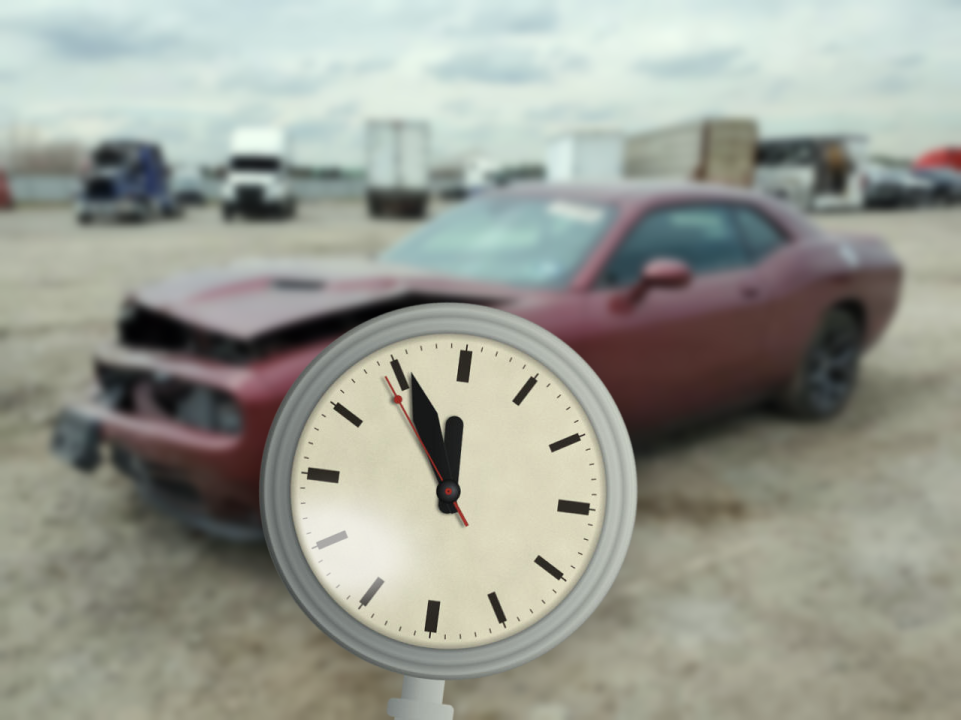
11:55:54
